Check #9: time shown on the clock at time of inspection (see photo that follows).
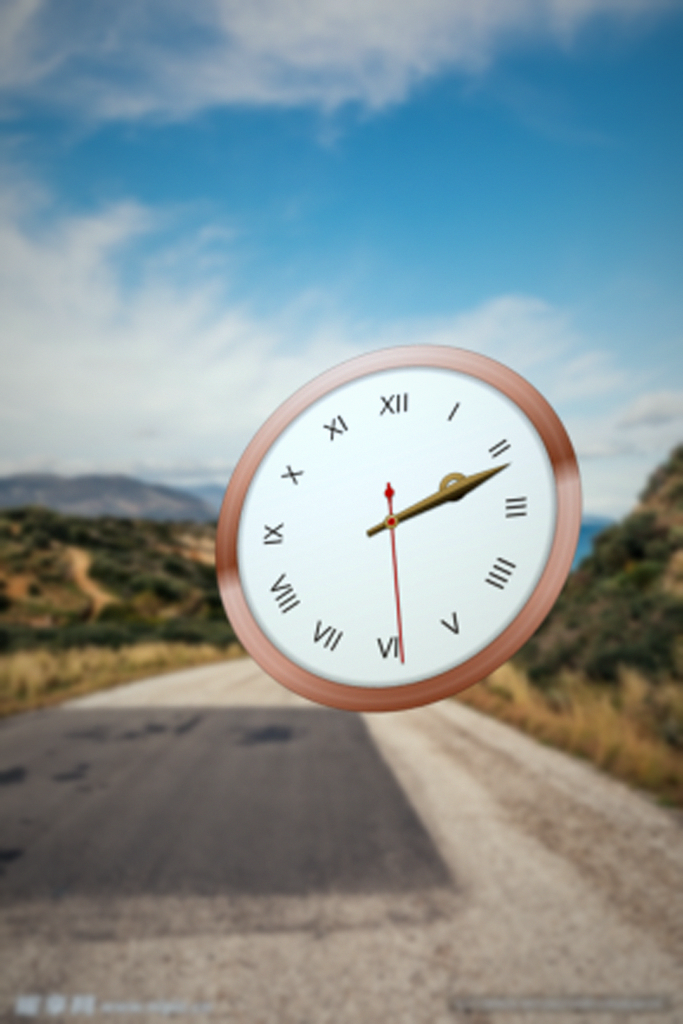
2:11:29
